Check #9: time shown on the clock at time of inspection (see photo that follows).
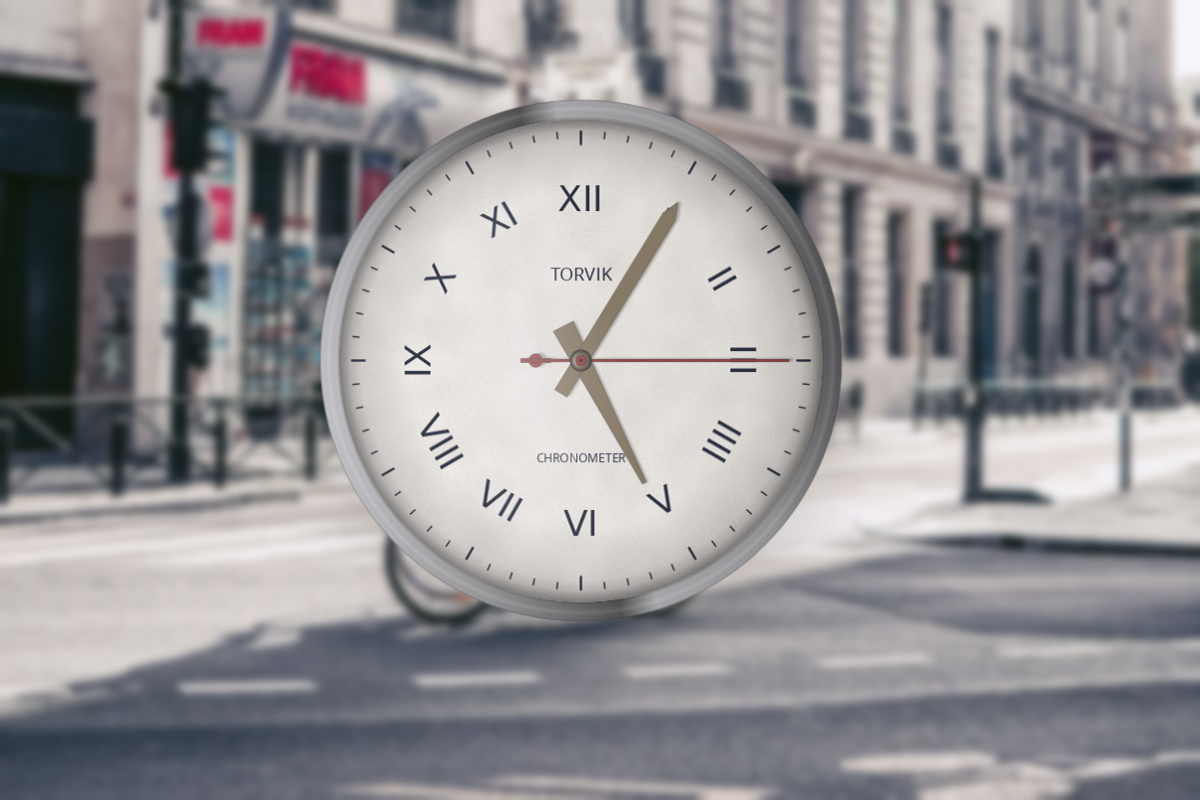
5:05:15
